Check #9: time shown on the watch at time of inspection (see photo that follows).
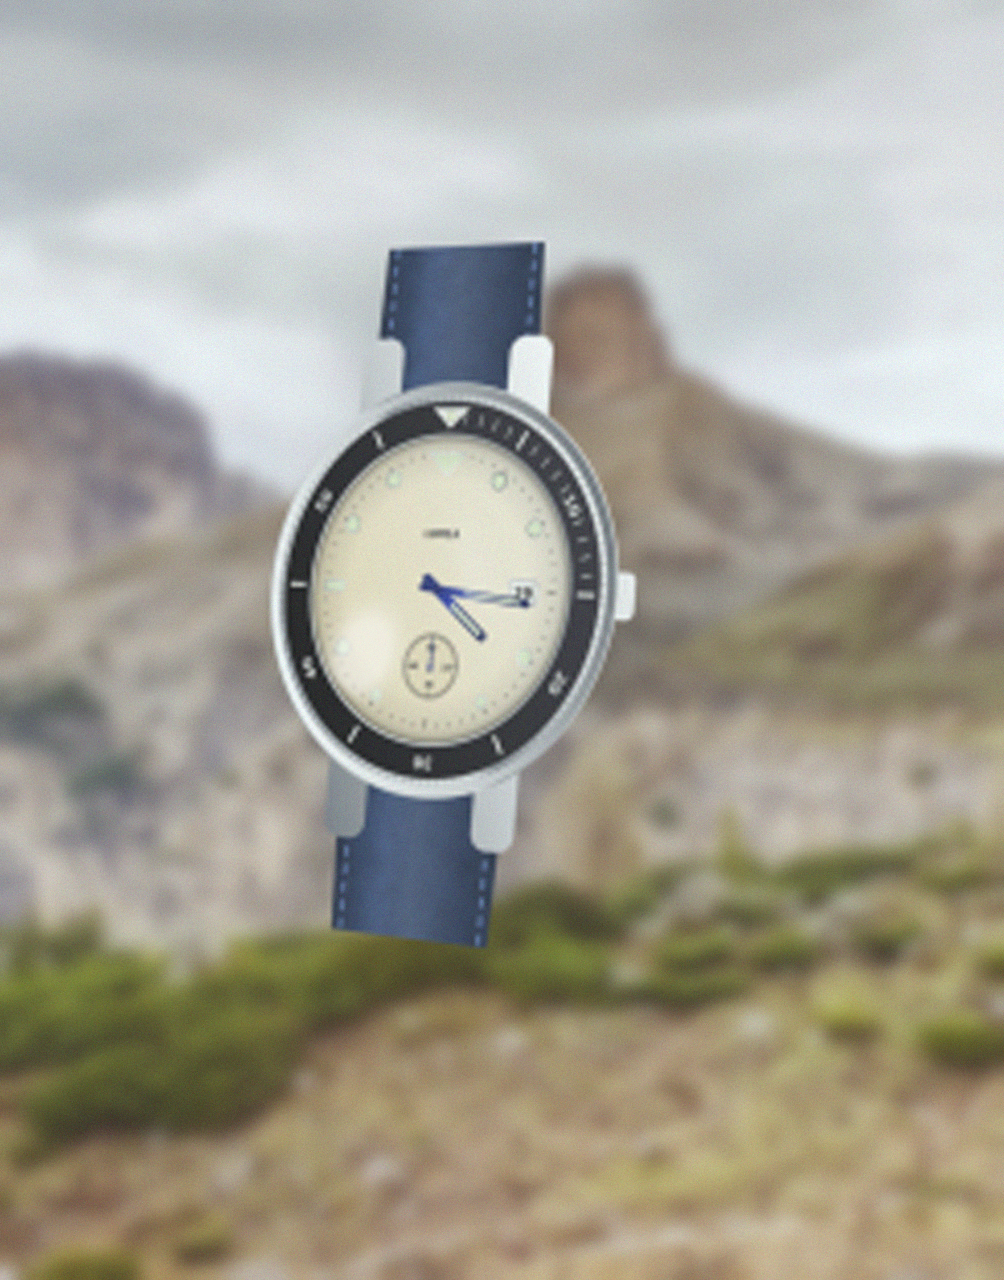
4:16
